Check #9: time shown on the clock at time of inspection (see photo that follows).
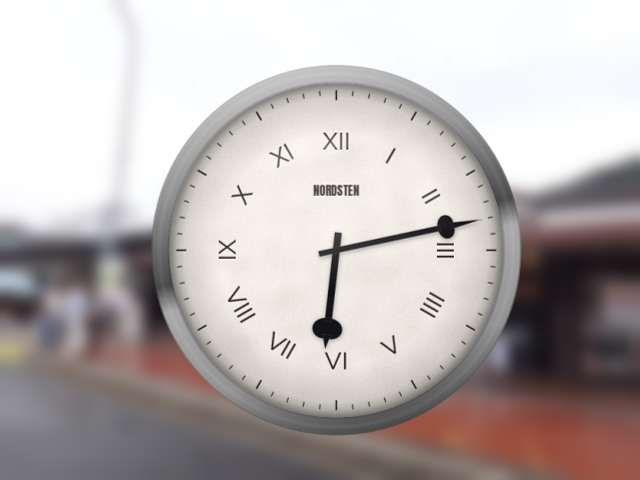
6:13
